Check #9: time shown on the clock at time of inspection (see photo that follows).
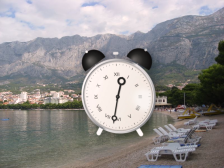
12:32
